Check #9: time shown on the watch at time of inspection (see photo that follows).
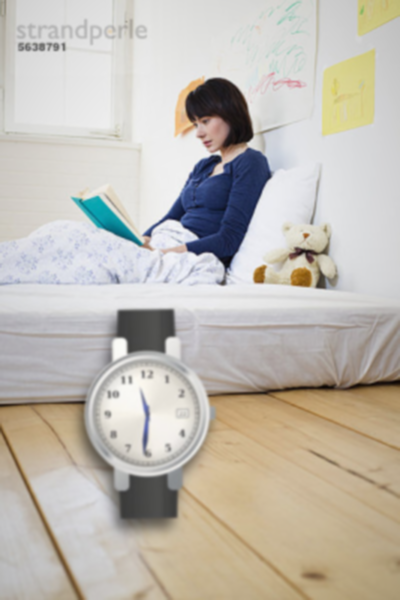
11:31
